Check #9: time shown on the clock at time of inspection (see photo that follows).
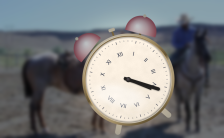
4:21
